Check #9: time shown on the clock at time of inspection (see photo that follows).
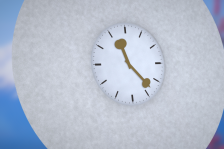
11:23
